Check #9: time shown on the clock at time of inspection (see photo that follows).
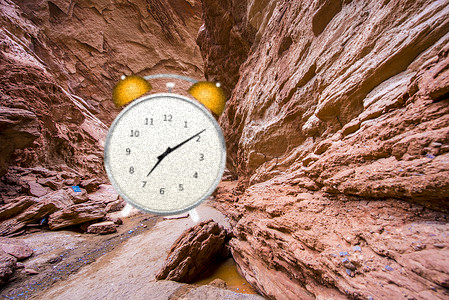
7:09
